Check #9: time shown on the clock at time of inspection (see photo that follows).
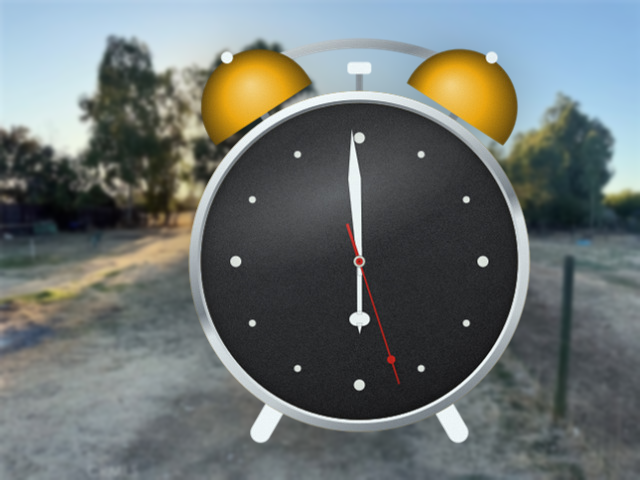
5:59:27
